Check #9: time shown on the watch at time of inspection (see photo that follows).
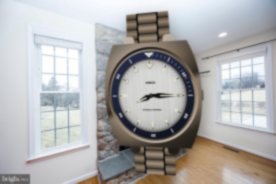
8:15
